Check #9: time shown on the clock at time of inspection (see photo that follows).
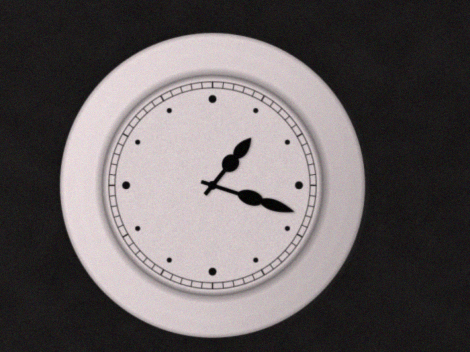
1:18
